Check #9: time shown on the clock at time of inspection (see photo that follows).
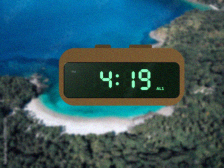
4:19
